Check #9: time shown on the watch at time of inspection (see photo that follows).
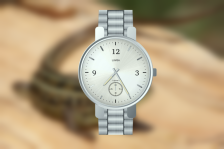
7:25
